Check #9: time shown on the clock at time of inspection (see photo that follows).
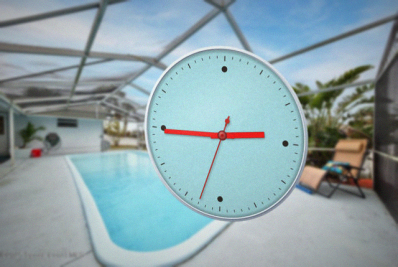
2:44:33
